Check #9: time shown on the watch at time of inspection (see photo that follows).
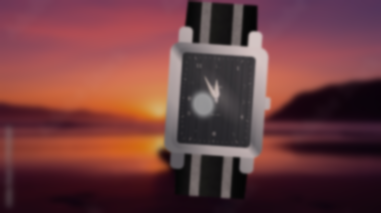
11:55
